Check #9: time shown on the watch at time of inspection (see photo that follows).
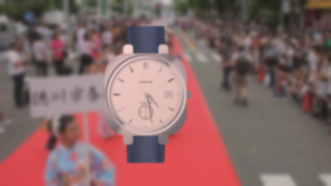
4:28
